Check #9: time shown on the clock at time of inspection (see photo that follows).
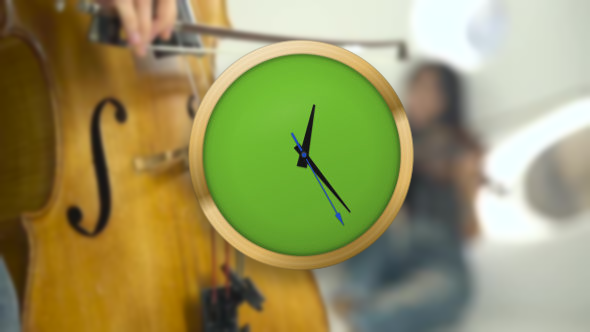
12:23:25
